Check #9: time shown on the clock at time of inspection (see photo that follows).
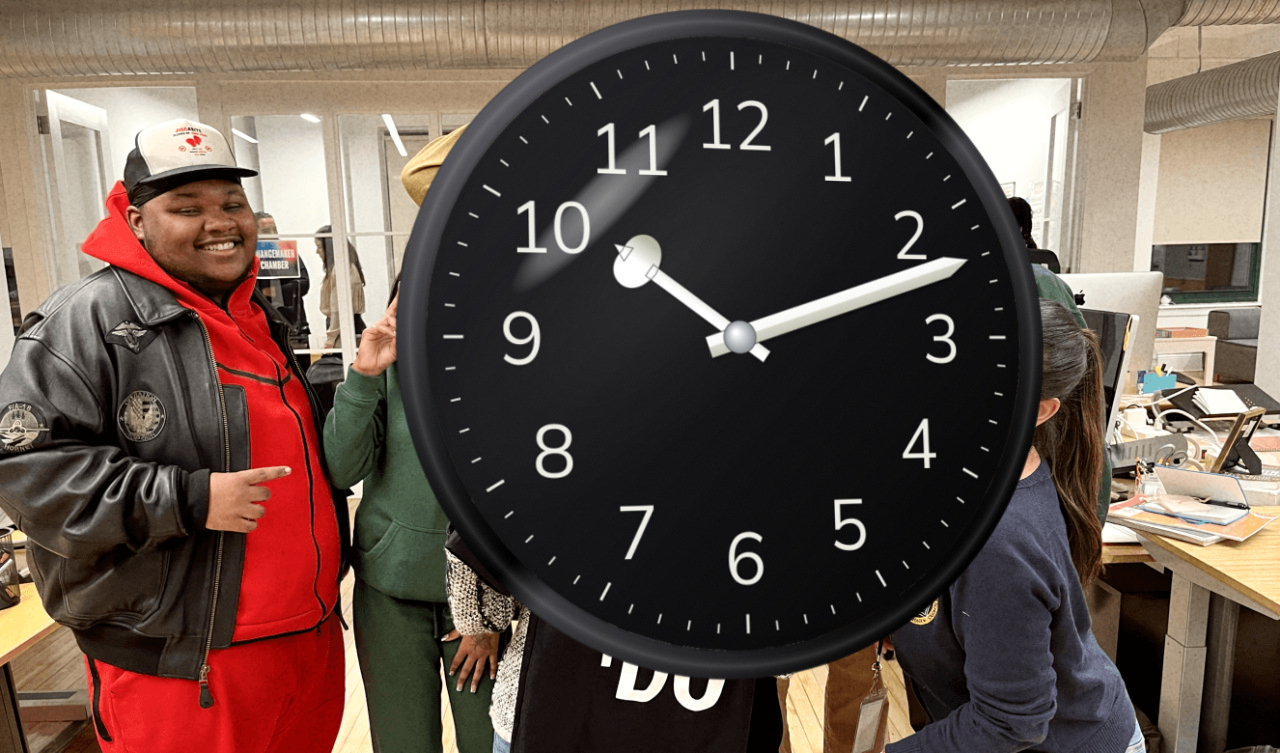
10:12
